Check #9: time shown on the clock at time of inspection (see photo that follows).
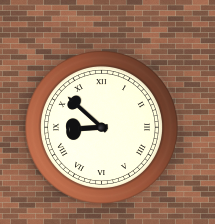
8:52
